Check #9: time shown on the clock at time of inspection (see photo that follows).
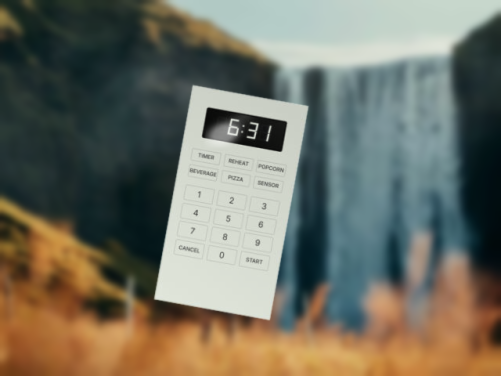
6:31
